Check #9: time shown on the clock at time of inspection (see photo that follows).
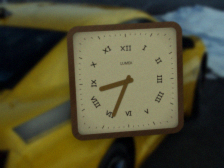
8:34
